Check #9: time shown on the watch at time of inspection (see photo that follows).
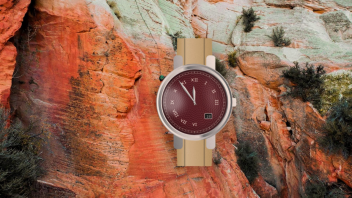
11:54
